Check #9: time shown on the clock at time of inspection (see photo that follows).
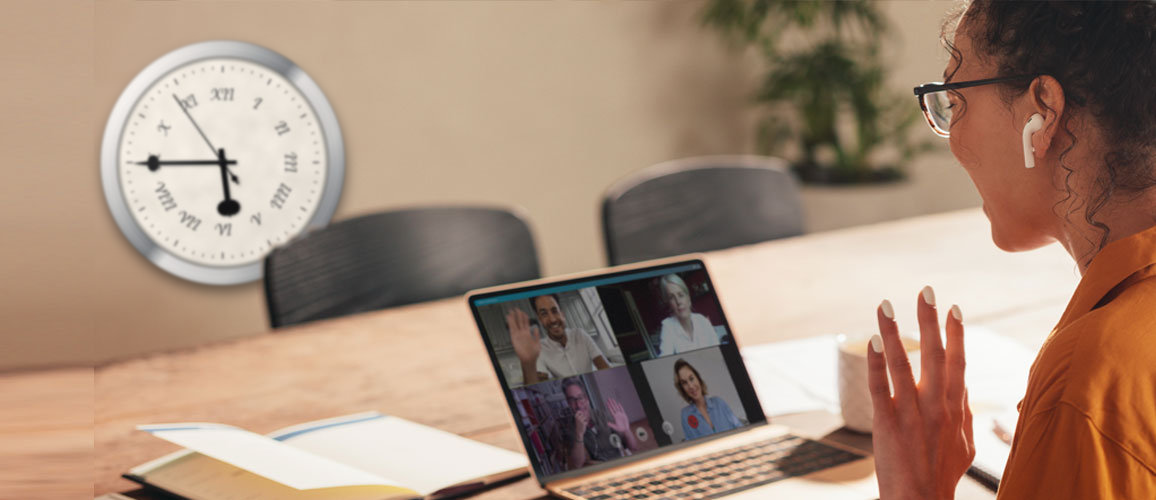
5:44:54
